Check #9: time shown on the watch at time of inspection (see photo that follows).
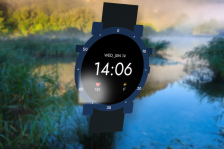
14:06
